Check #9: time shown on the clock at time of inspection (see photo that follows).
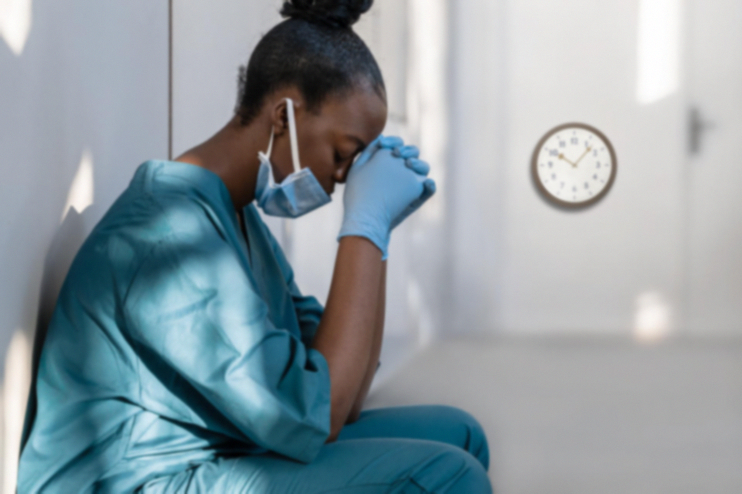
10:07
